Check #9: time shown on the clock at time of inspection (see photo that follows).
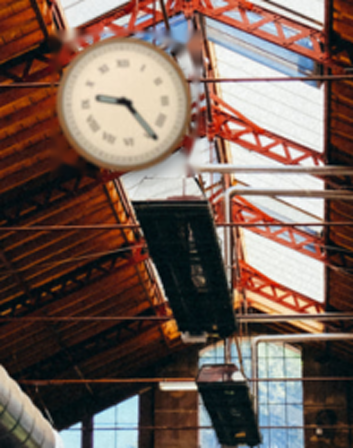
9:24
